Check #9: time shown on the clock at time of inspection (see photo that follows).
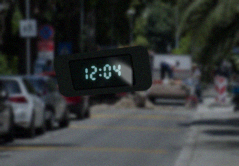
12:04
